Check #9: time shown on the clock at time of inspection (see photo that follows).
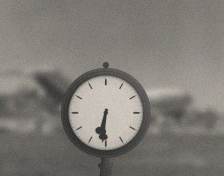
6:31
